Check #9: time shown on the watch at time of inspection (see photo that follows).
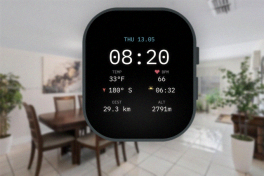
8:20
